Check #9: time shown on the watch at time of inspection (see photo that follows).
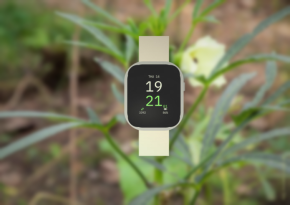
19:21
